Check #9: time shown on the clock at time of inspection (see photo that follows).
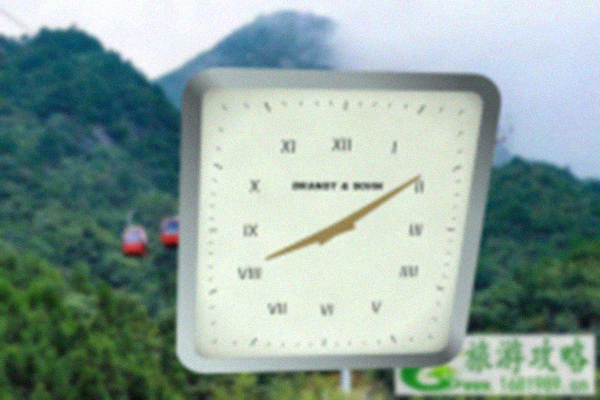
8:09
